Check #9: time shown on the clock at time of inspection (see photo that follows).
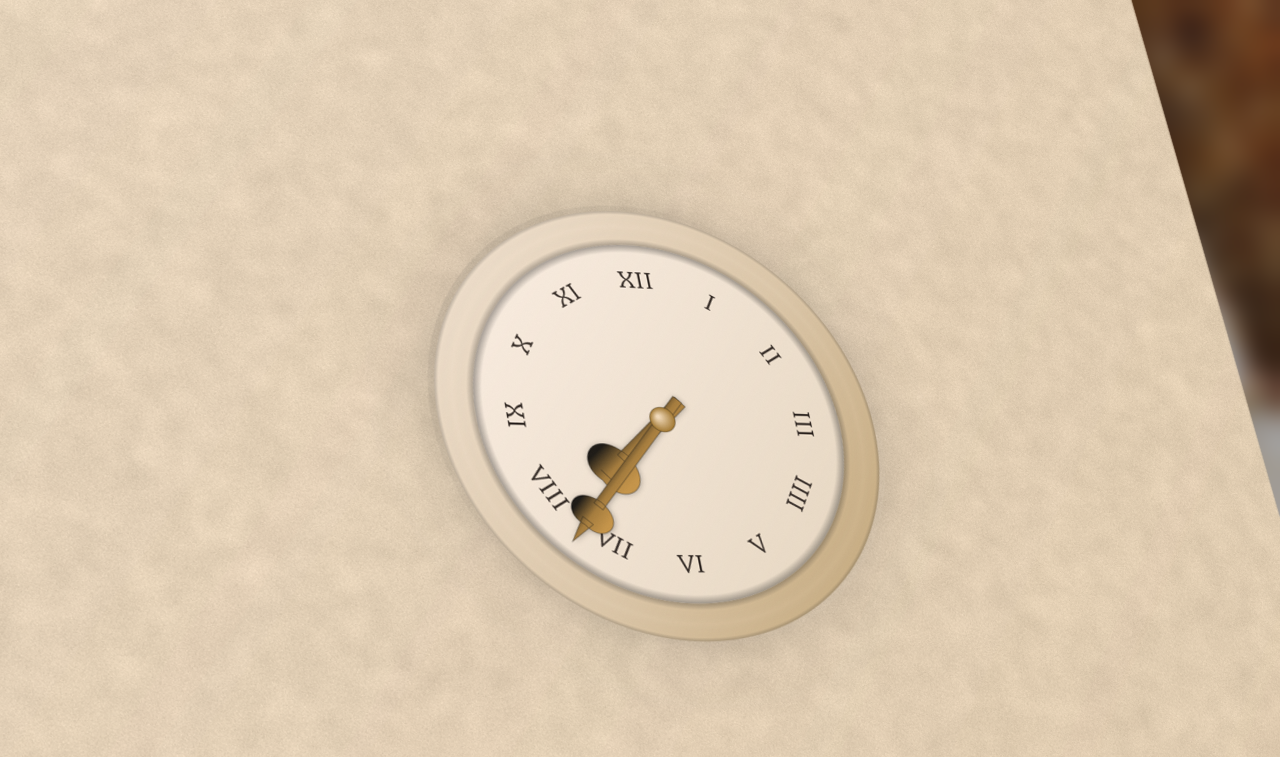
7:37
